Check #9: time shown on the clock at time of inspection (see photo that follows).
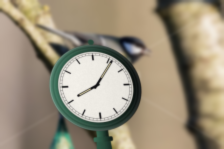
8:06
